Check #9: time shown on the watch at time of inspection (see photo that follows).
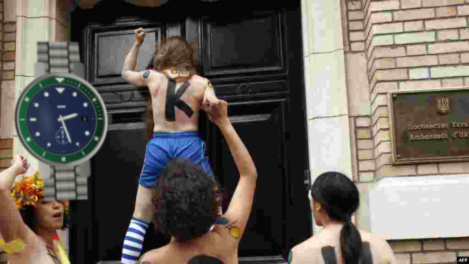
2:27
